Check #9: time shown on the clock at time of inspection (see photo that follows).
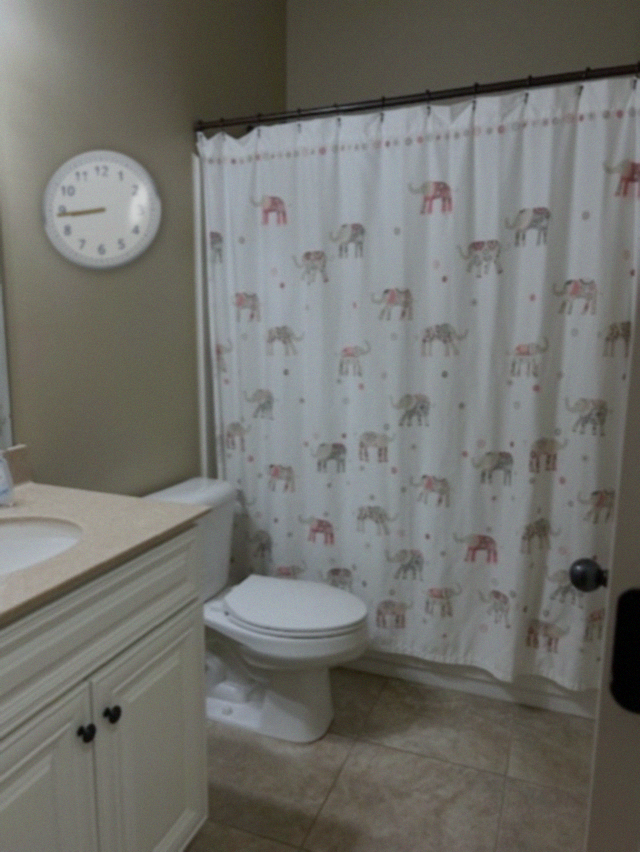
8:44
